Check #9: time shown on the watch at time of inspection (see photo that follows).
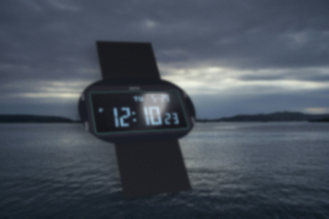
12:10
